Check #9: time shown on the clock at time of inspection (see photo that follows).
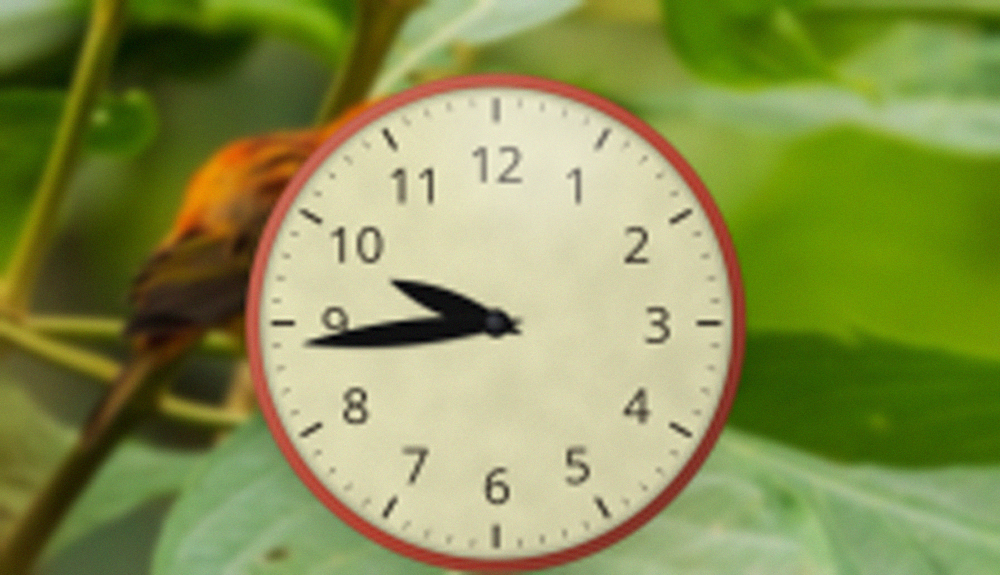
9:44
